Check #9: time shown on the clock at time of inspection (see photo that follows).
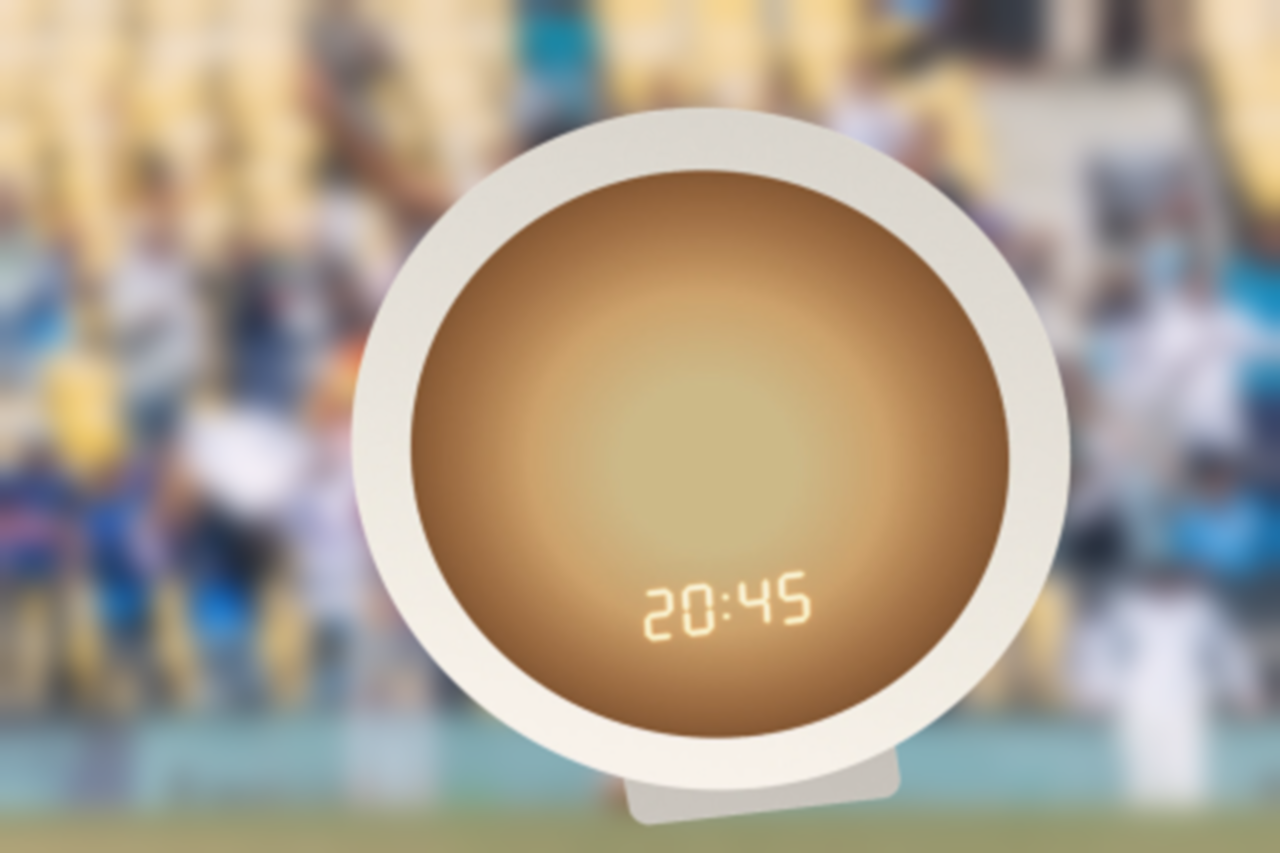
20:45
